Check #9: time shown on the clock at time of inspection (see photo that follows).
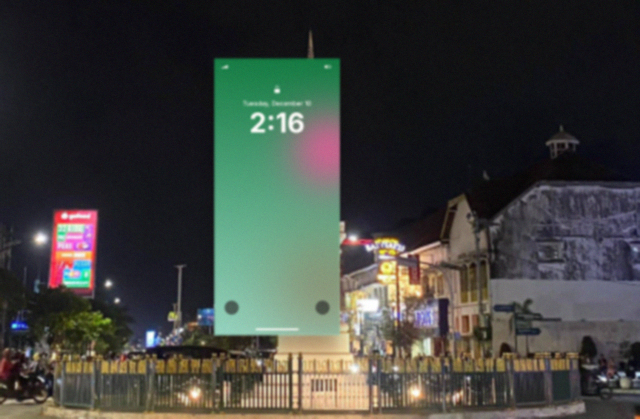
2:16
